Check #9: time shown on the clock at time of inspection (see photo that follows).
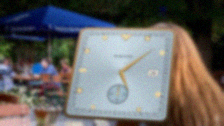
5:08
